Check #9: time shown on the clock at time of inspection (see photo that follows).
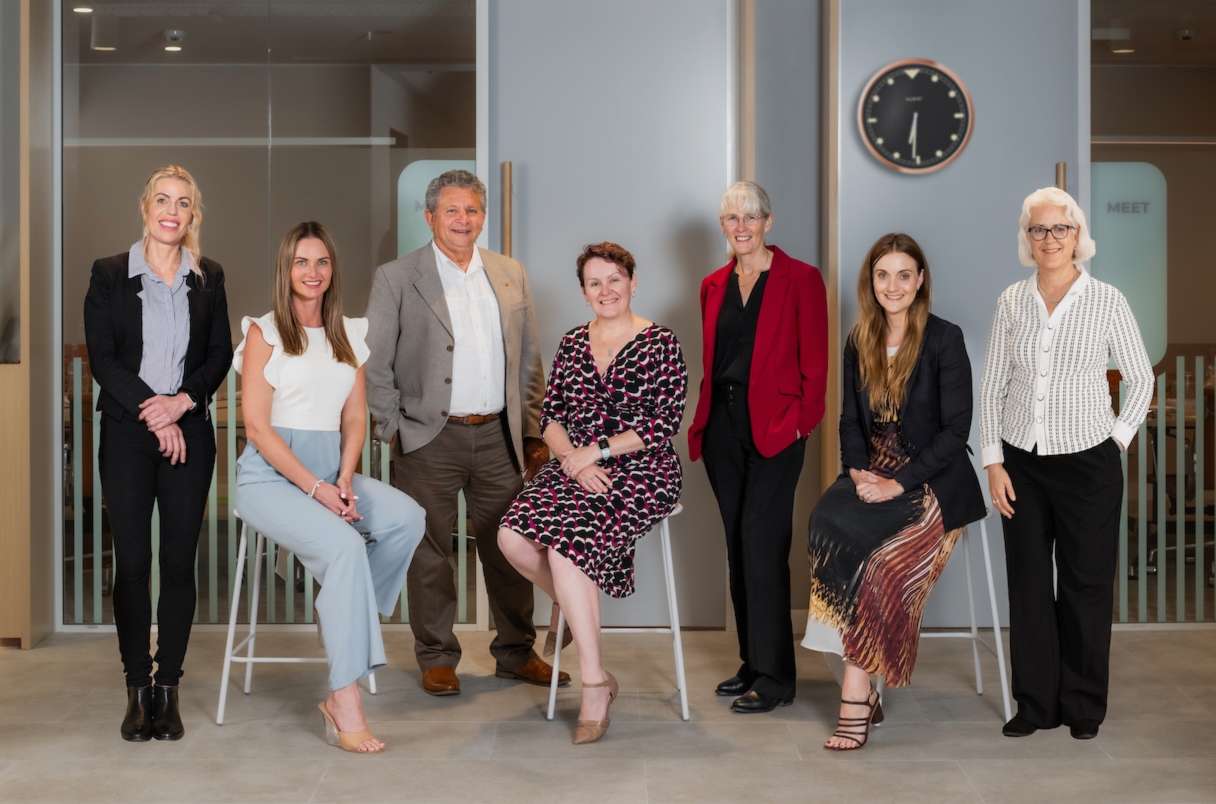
6:31
